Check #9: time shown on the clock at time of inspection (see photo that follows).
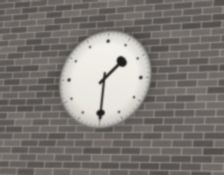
1:30
